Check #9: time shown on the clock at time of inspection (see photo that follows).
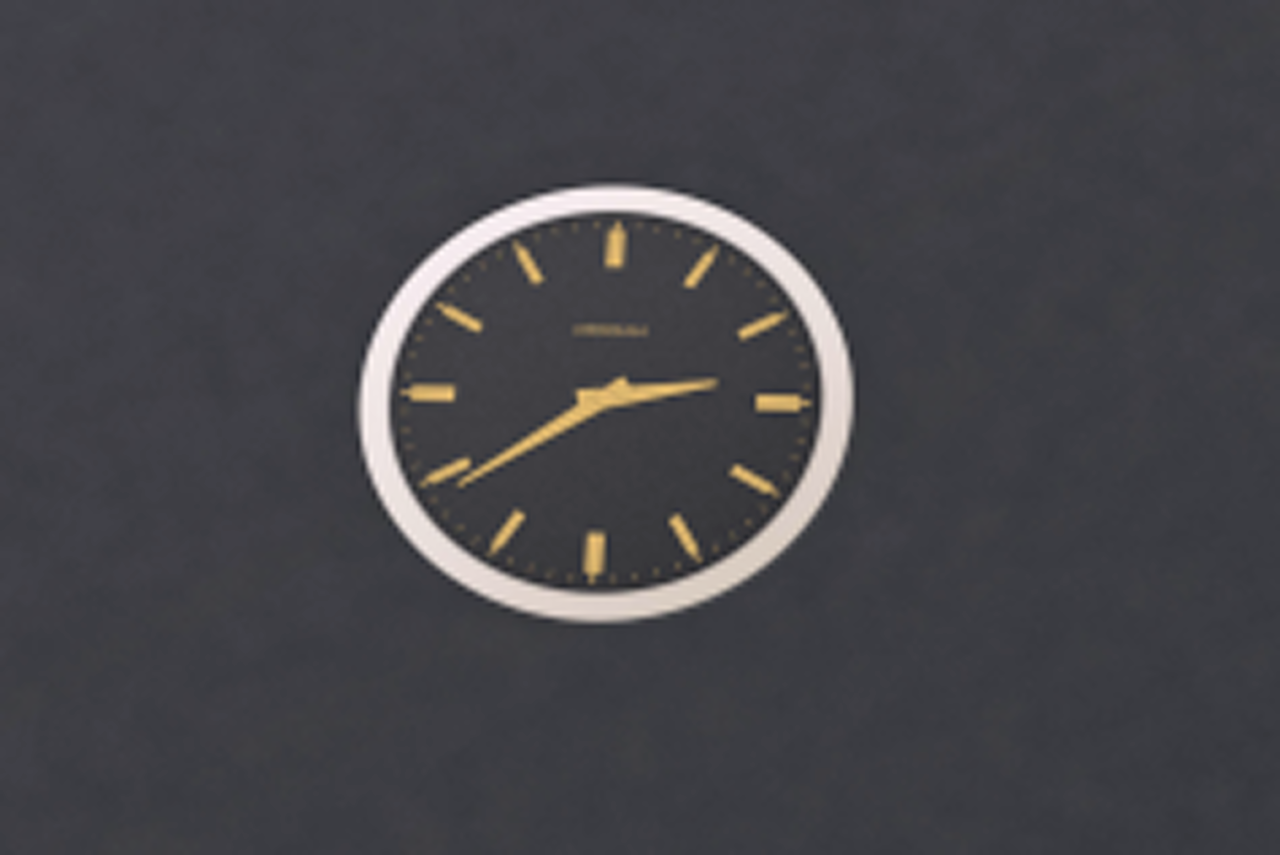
2:39
